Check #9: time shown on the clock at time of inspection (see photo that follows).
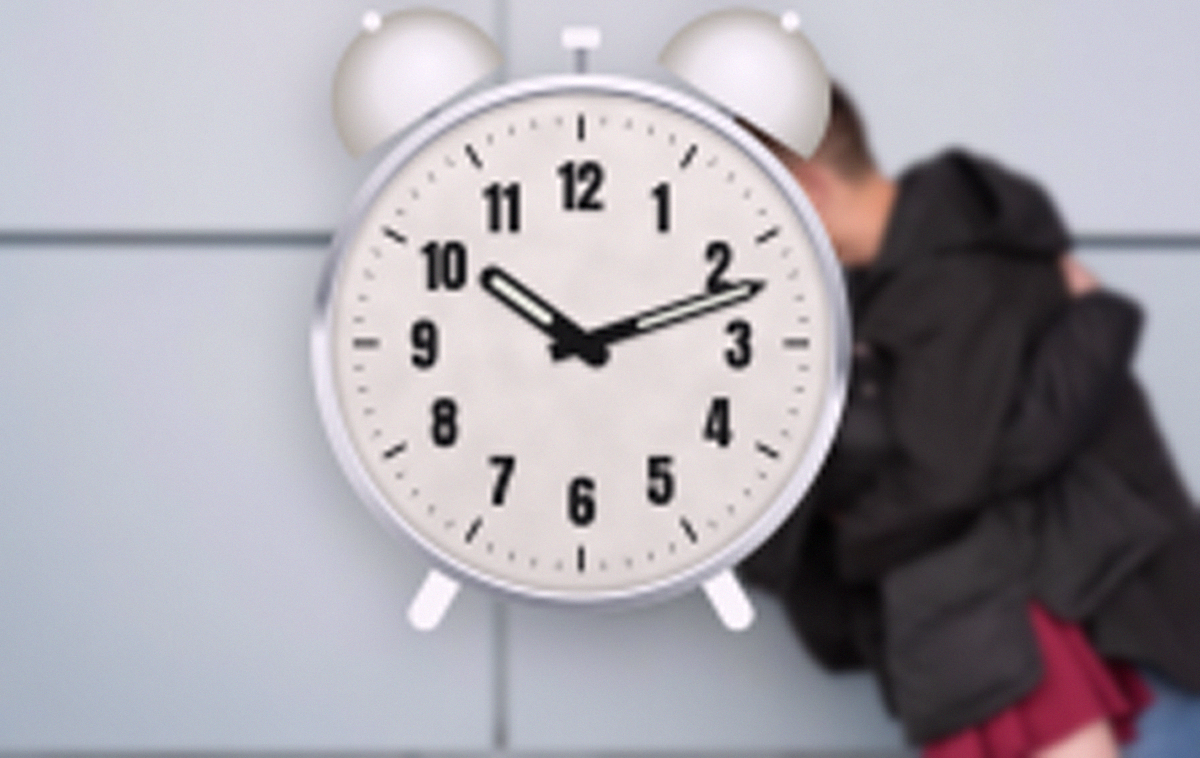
10:12
